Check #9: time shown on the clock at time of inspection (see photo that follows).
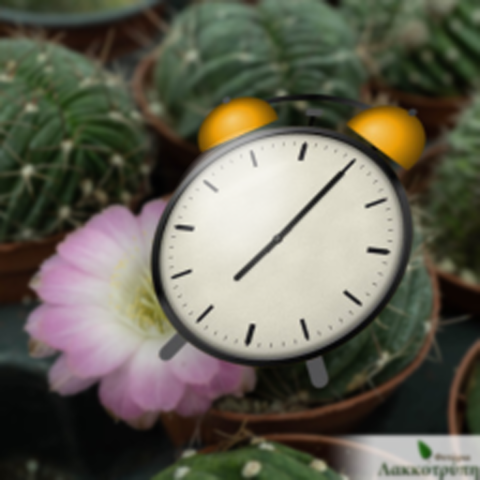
7:05
